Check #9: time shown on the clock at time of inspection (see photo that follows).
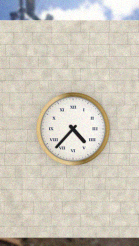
4:37
